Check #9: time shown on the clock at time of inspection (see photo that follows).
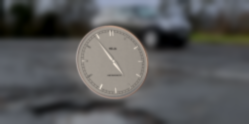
4:54
